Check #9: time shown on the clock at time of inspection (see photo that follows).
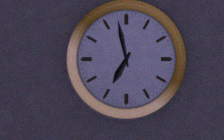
6:58
